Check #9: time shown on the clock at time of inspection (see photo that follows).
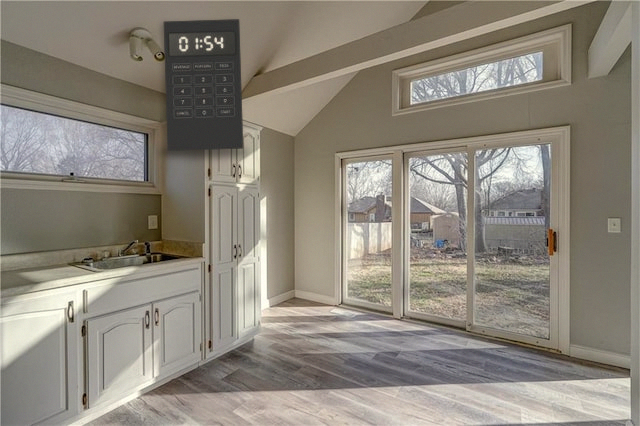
1:54
